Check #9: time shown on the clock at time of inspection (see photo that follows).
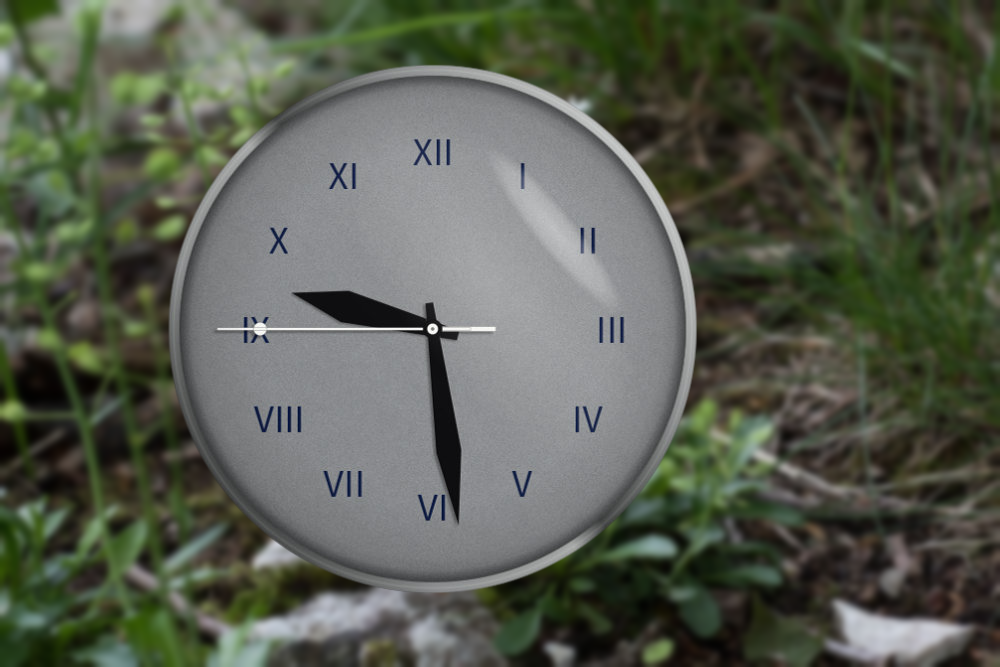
9:28:45
